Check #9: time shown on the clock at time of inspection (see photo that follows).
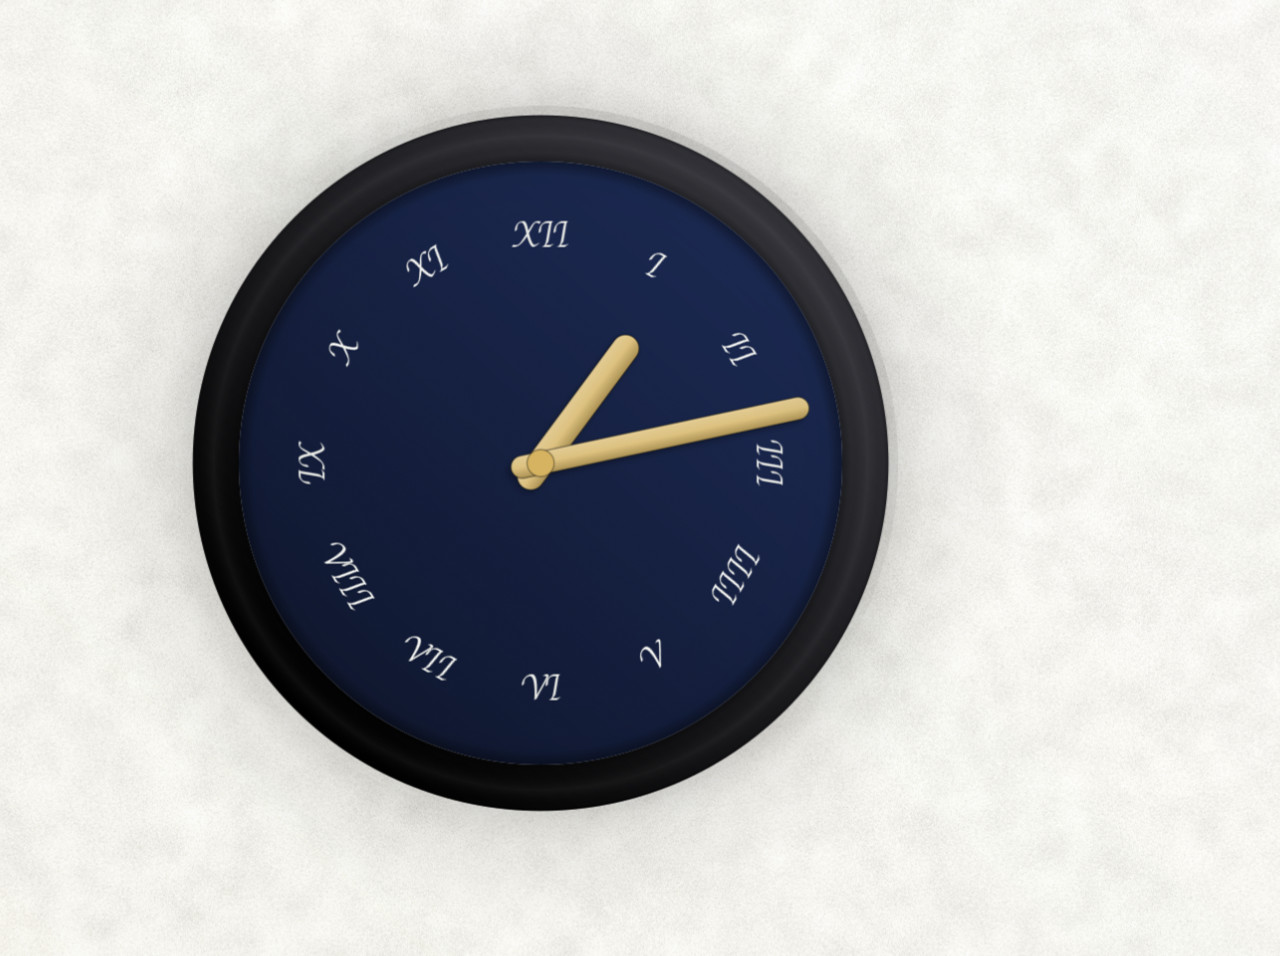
1:13
